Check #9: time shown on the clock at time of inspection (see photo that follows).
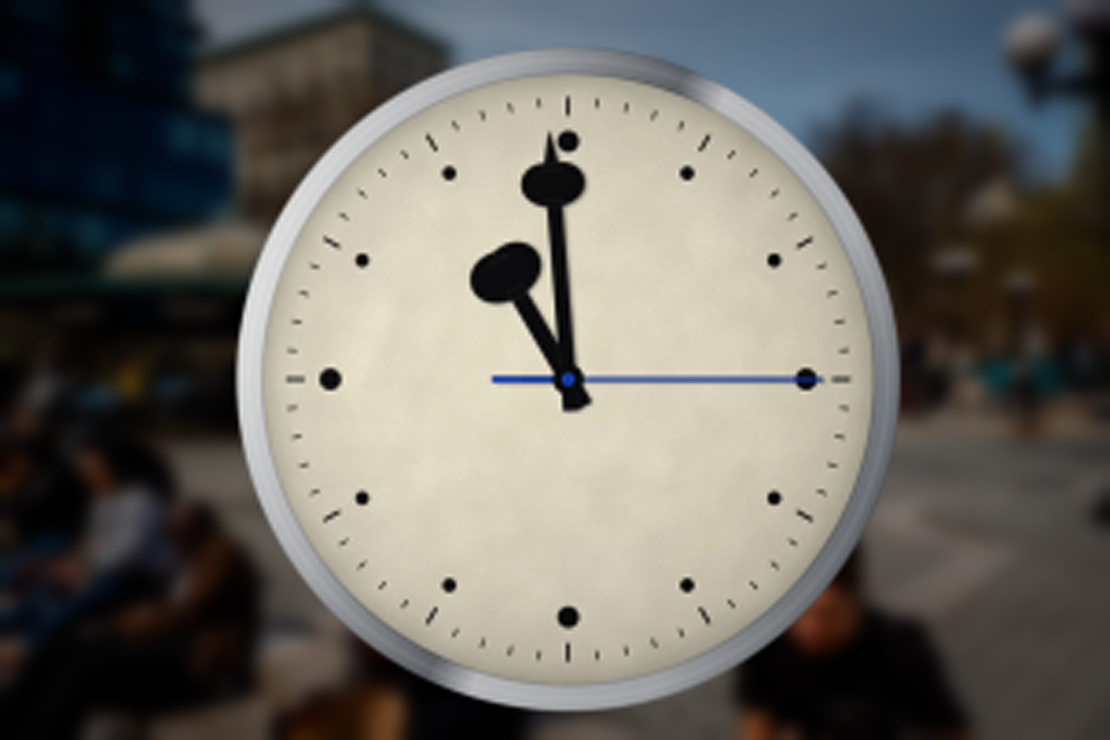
10:59:15
